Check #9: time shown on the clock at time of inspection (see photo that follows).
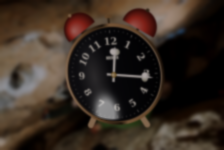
12:16
